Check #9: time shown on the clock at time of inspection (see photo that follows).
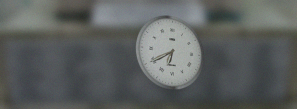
6:40
